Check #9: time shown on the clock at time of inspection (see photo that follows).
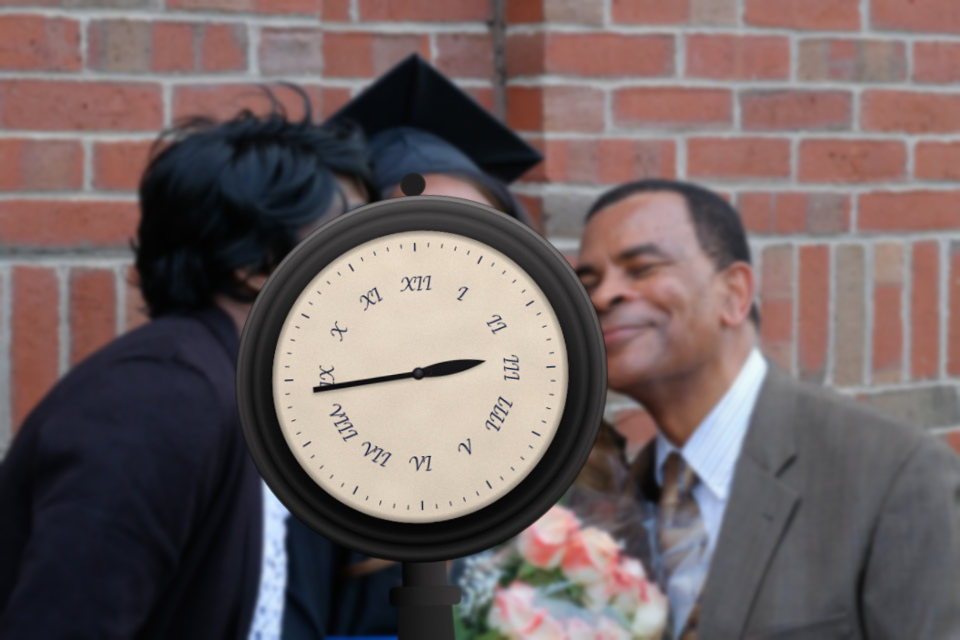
2:44
